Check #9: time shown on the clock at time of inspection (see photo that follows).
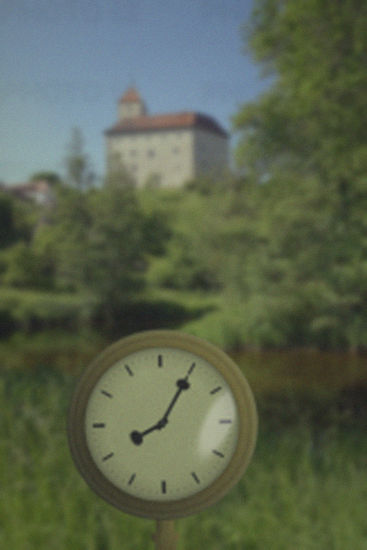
8:05
